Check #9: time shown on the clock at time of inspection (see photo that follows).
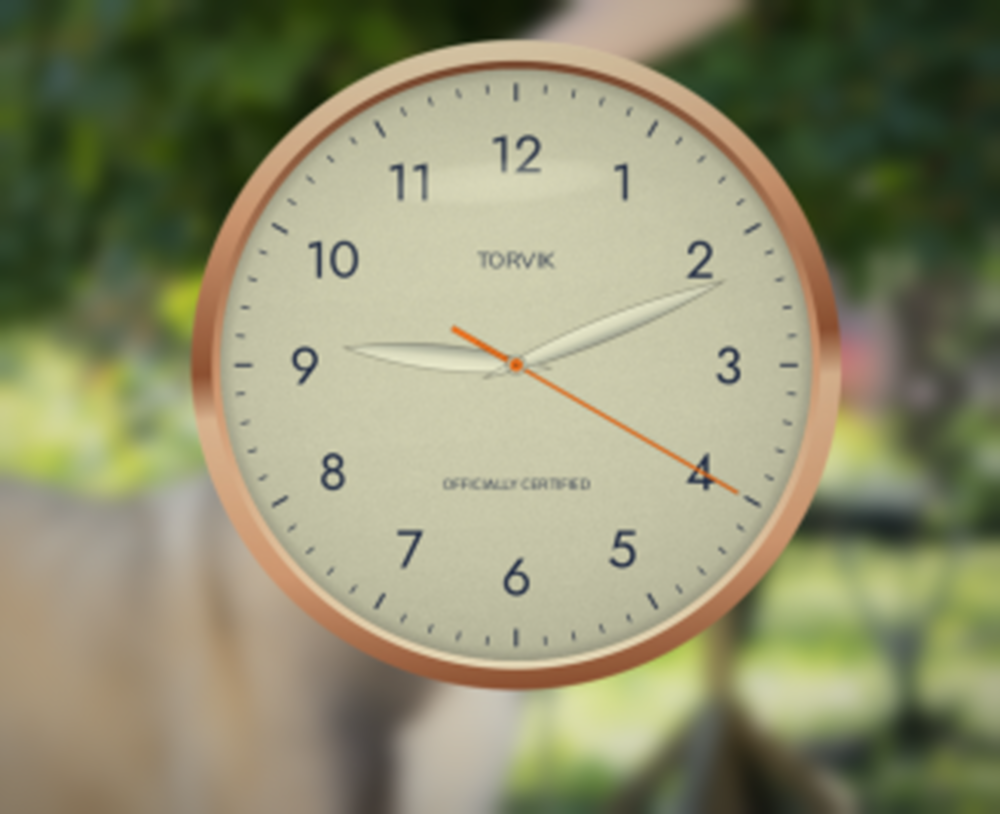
9:11:20
